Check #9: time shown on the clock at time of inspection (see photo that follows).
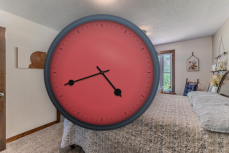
4:42
